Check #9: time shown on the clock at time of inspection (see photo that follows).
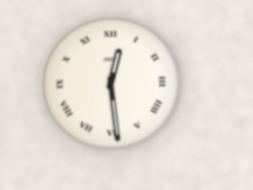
12:29
